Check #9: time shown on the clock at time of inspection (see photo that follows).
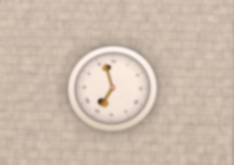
6:57
